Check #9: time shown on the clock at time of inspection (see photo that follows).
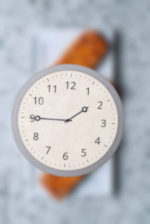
1:45
